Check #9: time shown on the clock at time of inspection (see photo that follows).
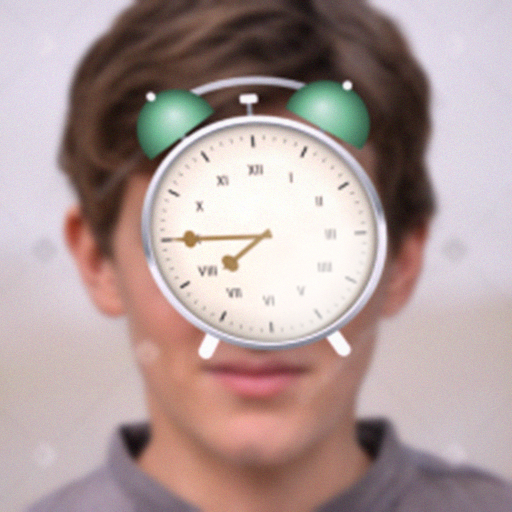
7:45
